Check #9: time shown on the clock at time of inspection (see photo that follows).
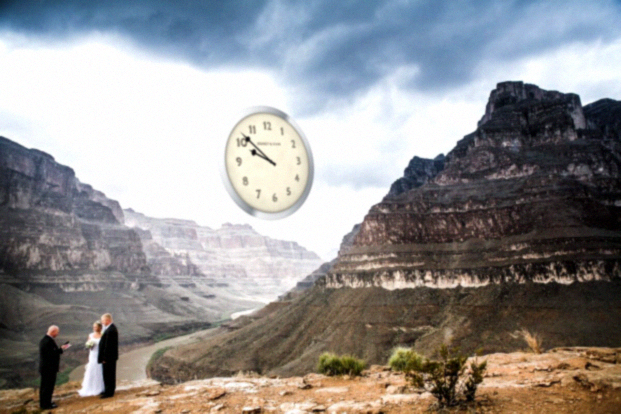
9:52
